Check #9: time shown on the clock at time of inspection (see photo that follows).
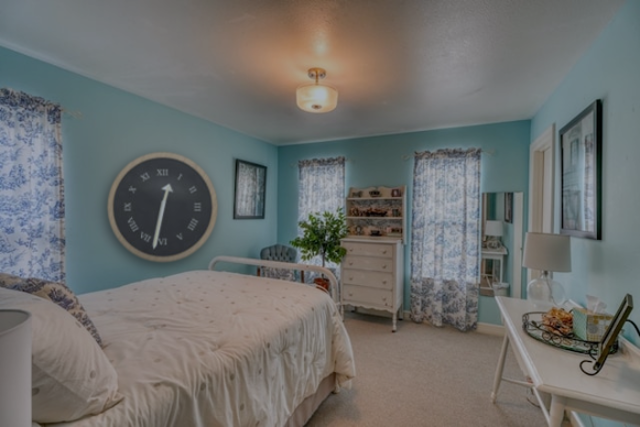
12:32
